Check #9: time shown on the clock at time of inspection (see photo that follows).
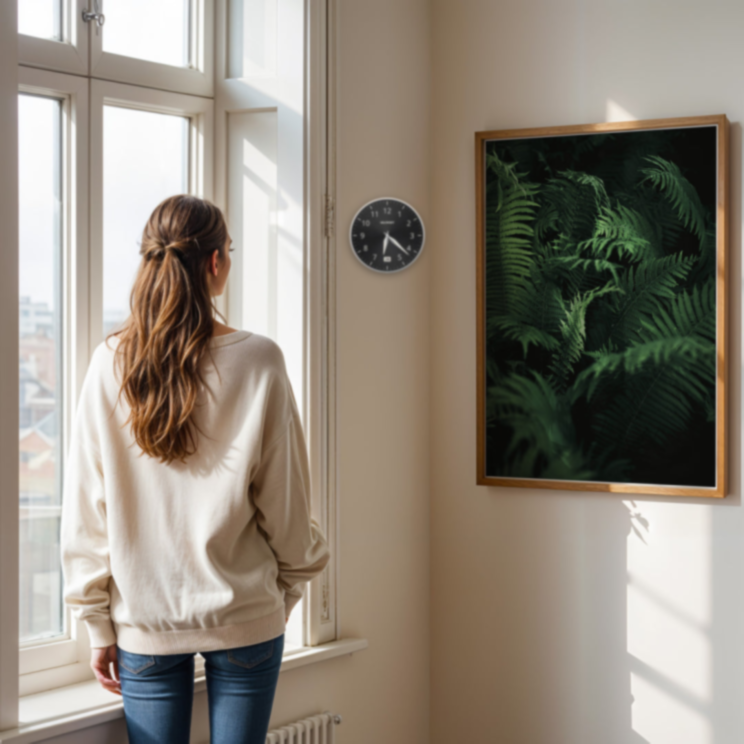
6:22
